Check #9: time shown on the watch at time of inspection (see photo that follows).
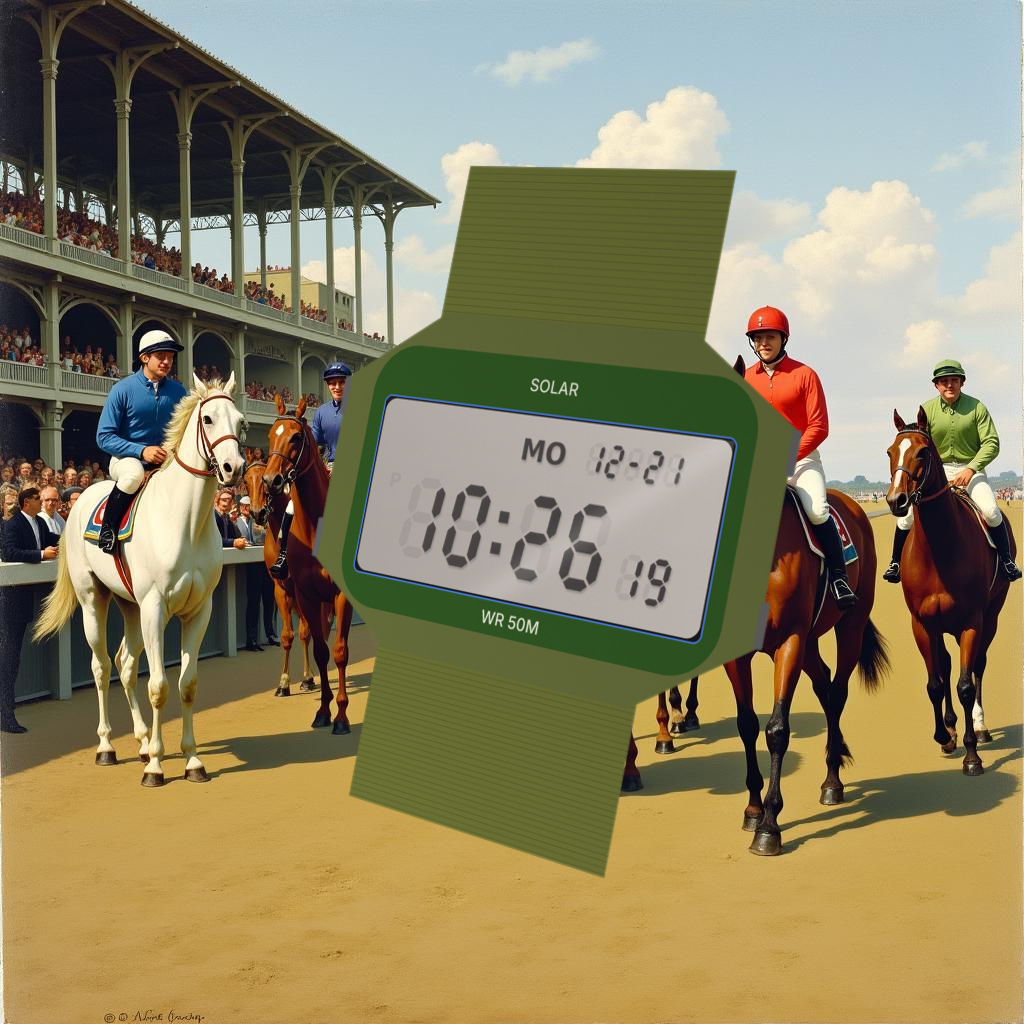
10:26:19
